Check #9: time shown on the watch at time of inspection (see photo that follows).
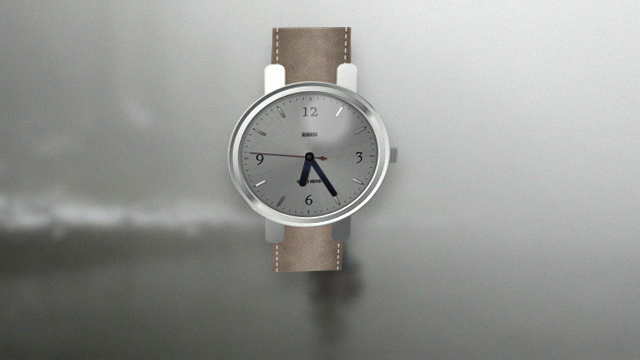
6:24:46
